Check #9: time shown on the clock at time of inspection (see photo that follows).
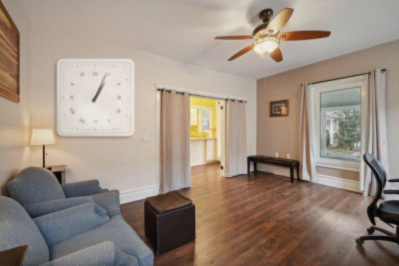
1:04
